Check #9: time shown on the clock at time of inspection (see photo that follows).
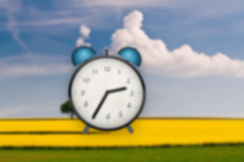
2:35
